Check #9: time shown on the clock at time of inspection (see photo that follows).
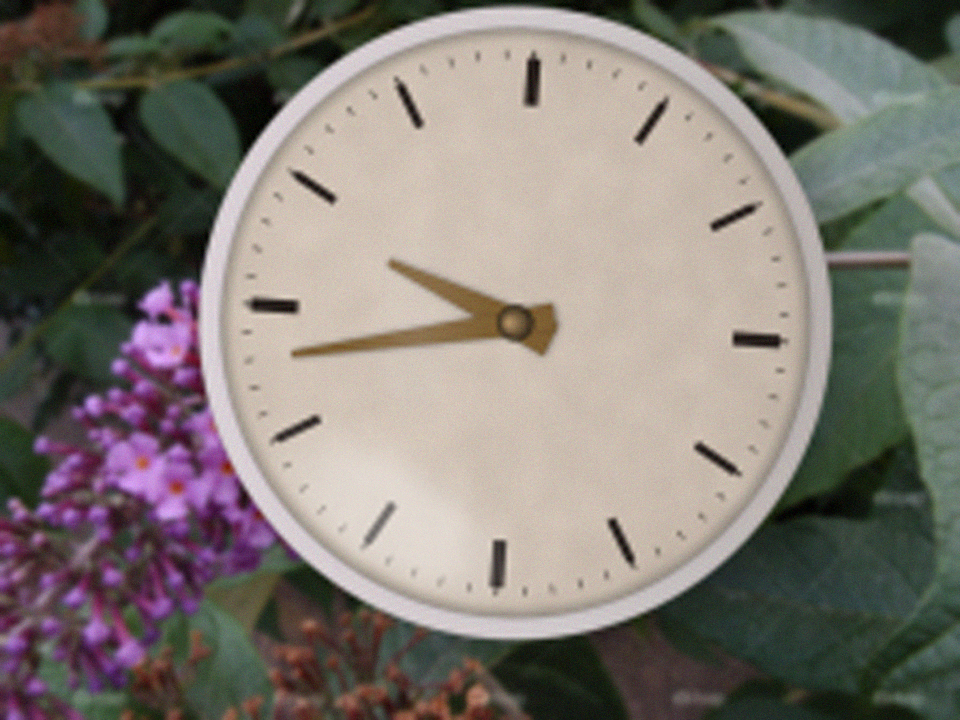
9:43
